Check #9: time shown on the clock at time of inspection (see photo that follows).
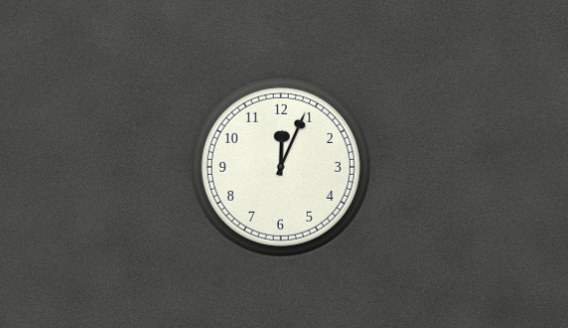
12:04
